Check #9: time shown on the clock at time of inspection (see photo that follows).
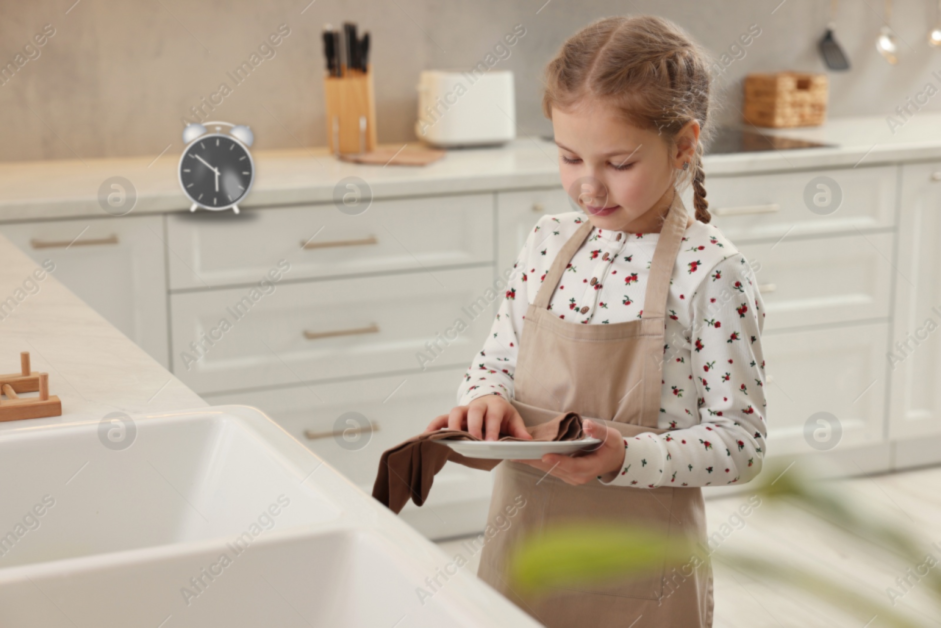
5:51
